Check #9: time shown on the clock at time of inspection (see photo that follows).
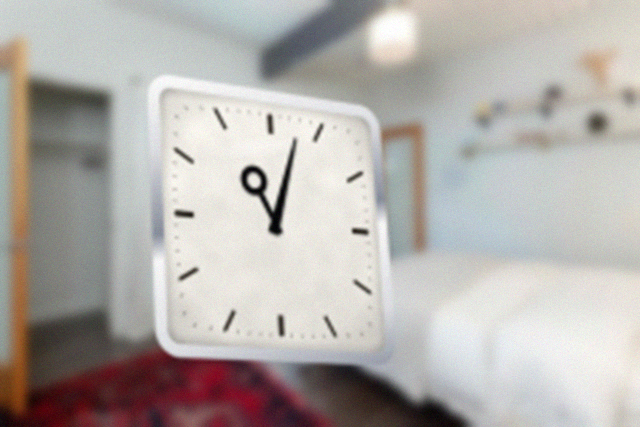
11:03
